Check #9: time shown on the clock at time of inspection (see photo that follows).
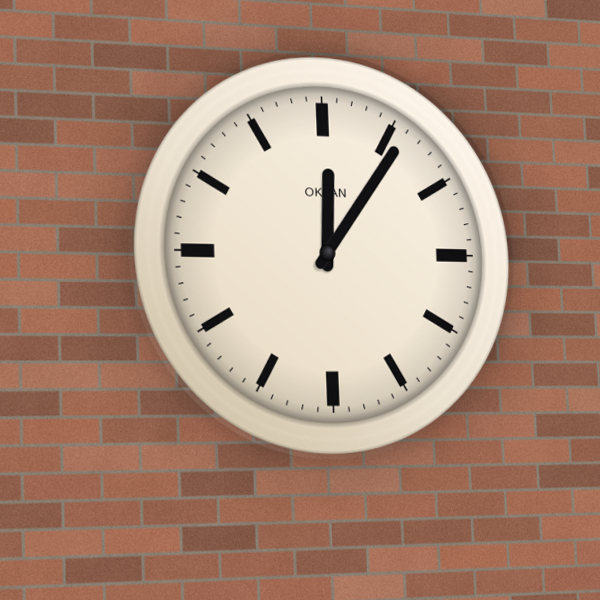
12:06
